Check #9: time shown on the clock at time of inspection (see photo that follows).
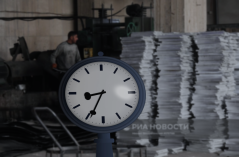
8:34
